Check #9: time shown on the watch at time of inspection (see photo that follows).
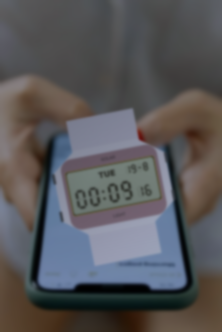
0:09
